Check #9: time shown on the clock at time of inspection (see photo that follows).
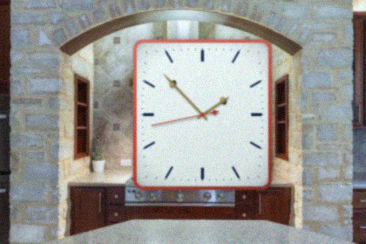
1:52:43
